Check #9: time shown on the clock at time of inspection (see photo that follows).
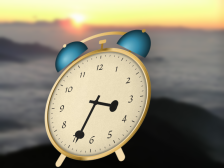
3:34
